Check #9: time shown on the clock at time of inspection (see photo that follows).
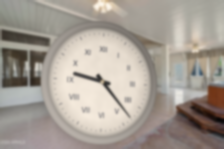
9:23
